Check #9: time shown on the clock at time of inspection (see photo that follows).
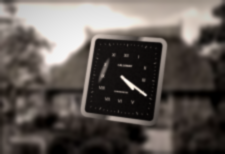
4:20
